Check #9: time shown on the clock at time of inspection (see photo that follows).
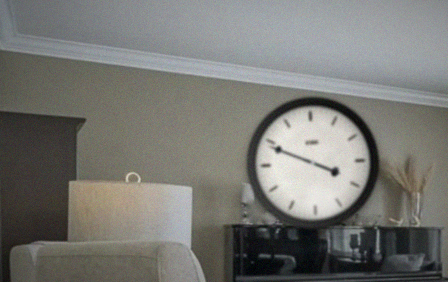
3:49
